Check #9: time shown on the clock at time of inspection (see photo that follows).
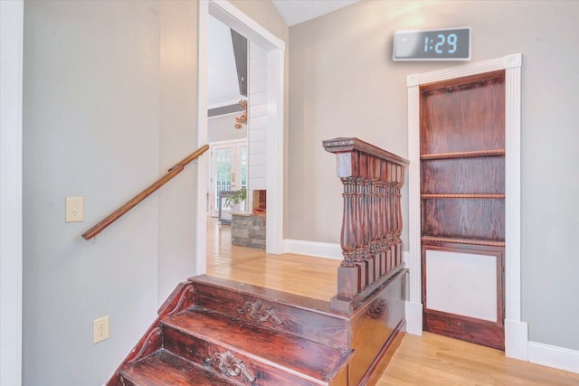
1:29
